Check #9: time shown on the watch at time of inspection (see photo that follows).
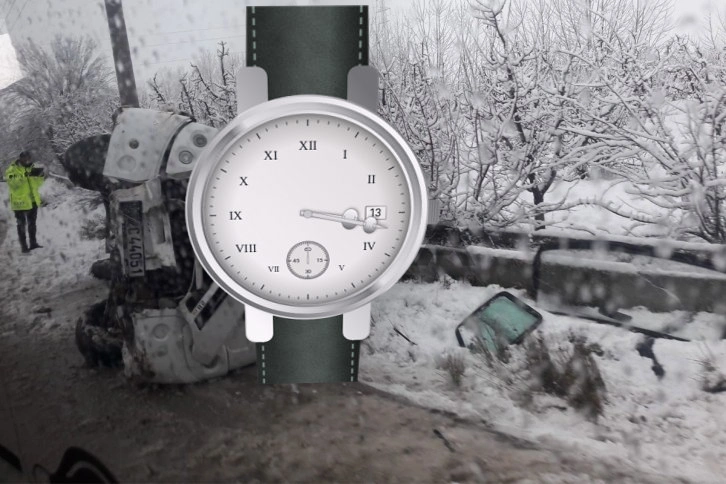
3:17
